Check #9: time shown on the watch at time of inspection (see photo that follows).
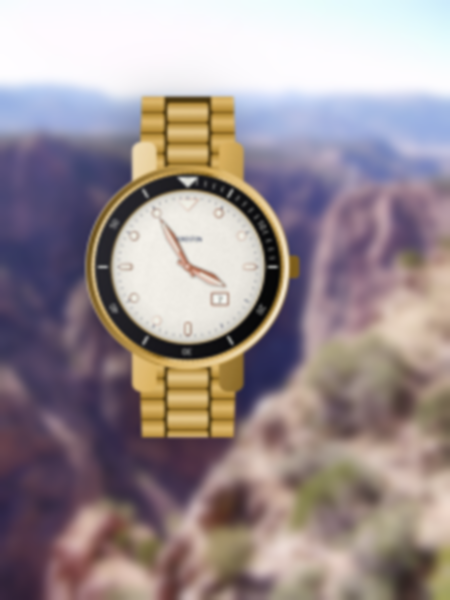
3:55
